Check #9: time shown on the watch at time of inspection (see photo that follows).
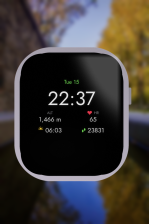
22:37
